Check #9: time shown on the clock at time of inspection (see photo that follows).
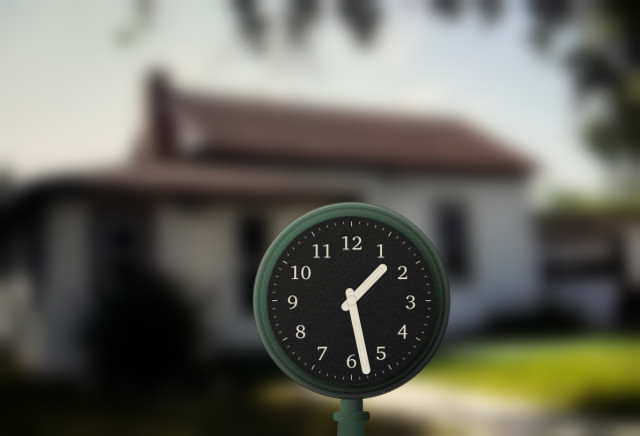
1:28
